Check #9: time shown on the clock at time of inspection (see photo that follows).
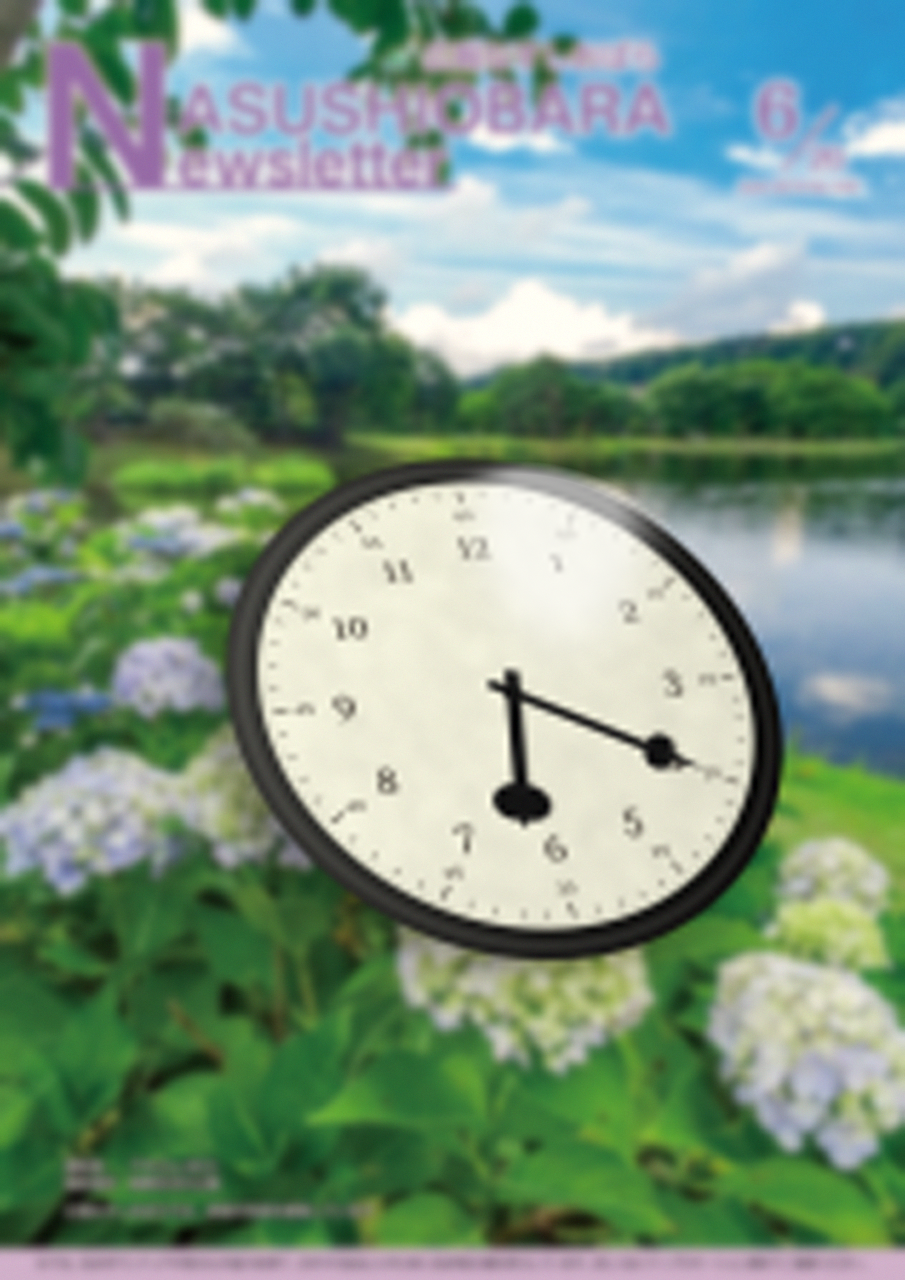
6:20
